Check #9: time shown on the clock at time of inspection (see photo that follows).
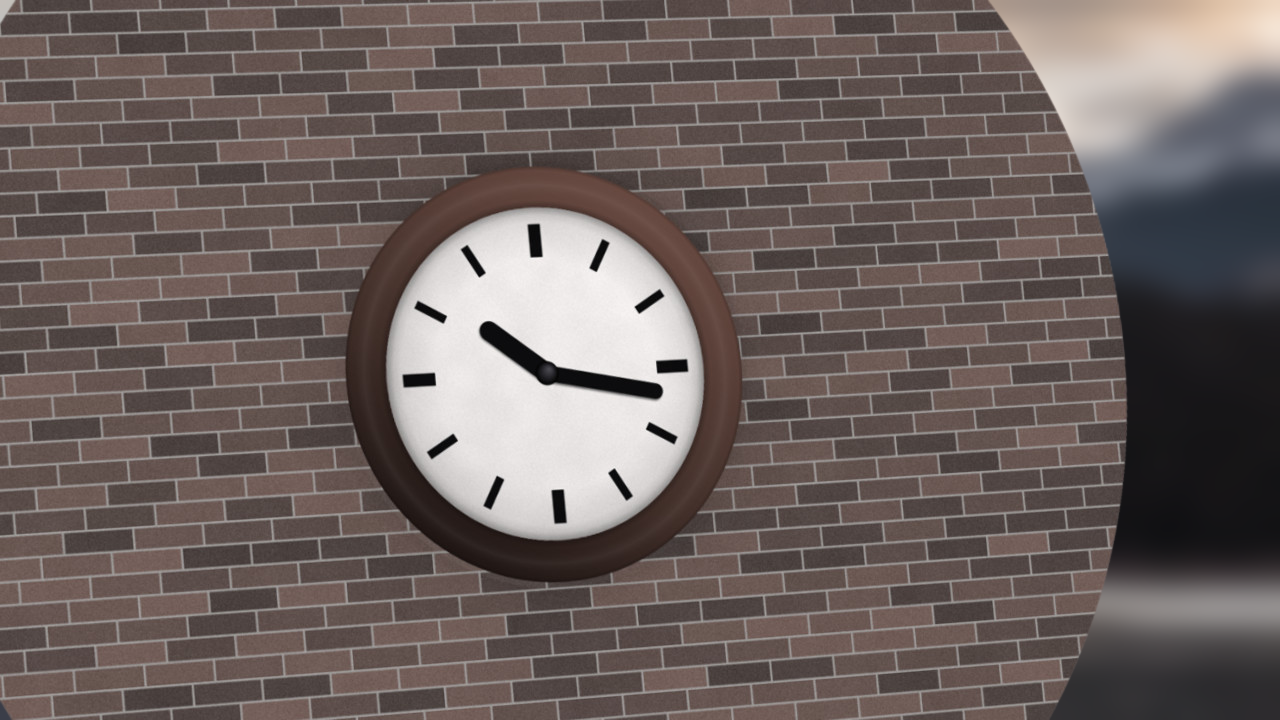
10:17
